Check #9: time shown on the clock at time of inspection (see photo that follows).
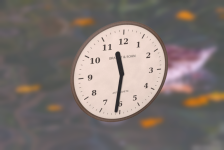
11:31
